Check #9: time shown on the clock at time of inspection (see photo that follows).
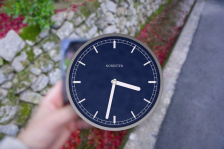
3:32
